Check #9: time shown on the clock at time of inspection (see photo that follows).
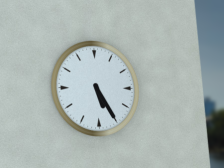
5:25
